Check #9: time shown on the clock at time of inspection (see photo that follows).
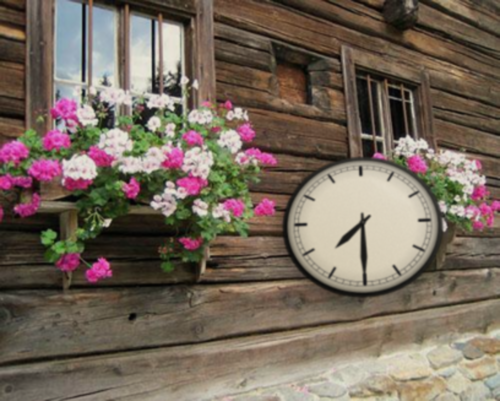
7:30
